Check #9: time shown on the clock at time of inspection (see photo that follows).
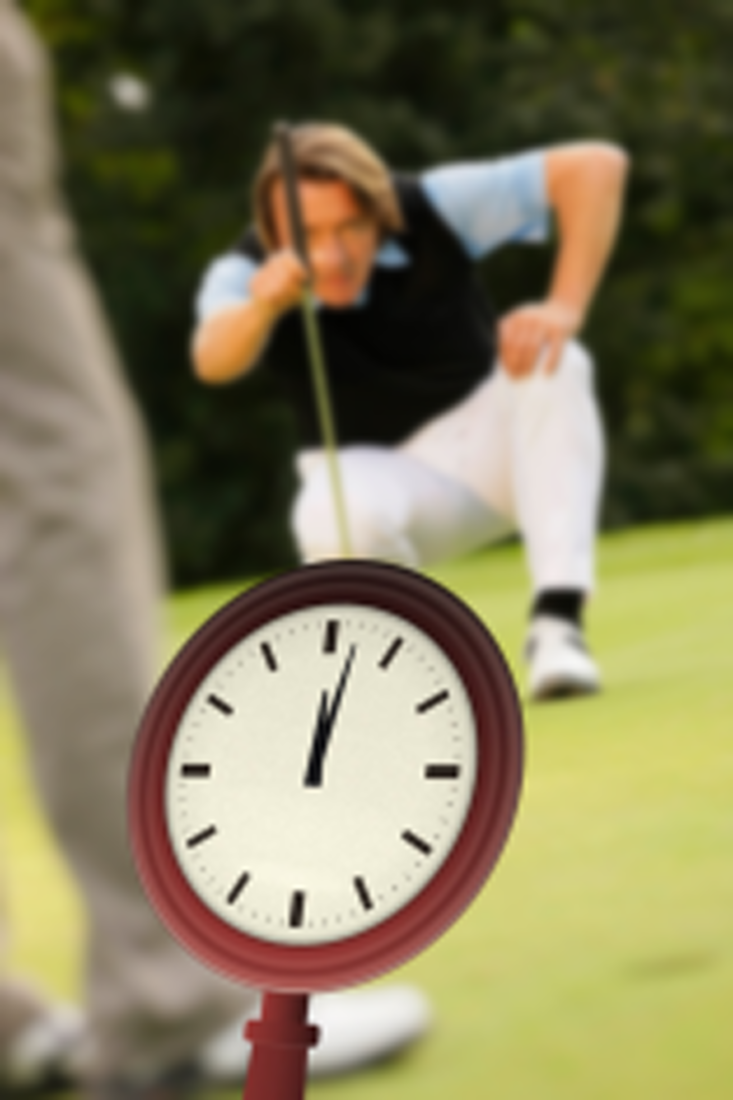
12:02
